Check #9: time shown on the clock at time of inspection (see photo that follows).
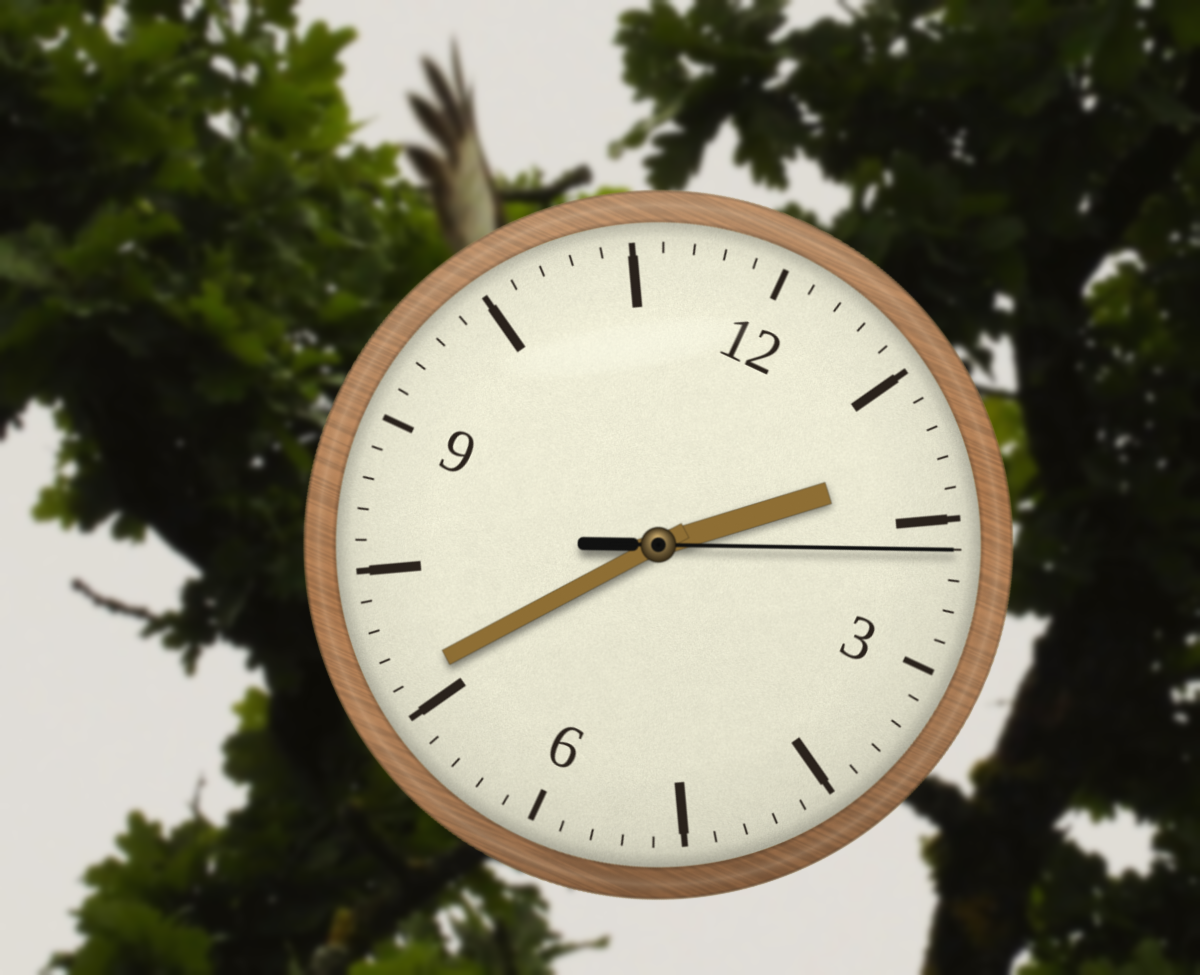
1:36:11
